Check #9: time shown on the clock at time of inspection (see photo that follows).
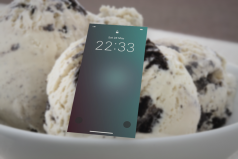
22:33
